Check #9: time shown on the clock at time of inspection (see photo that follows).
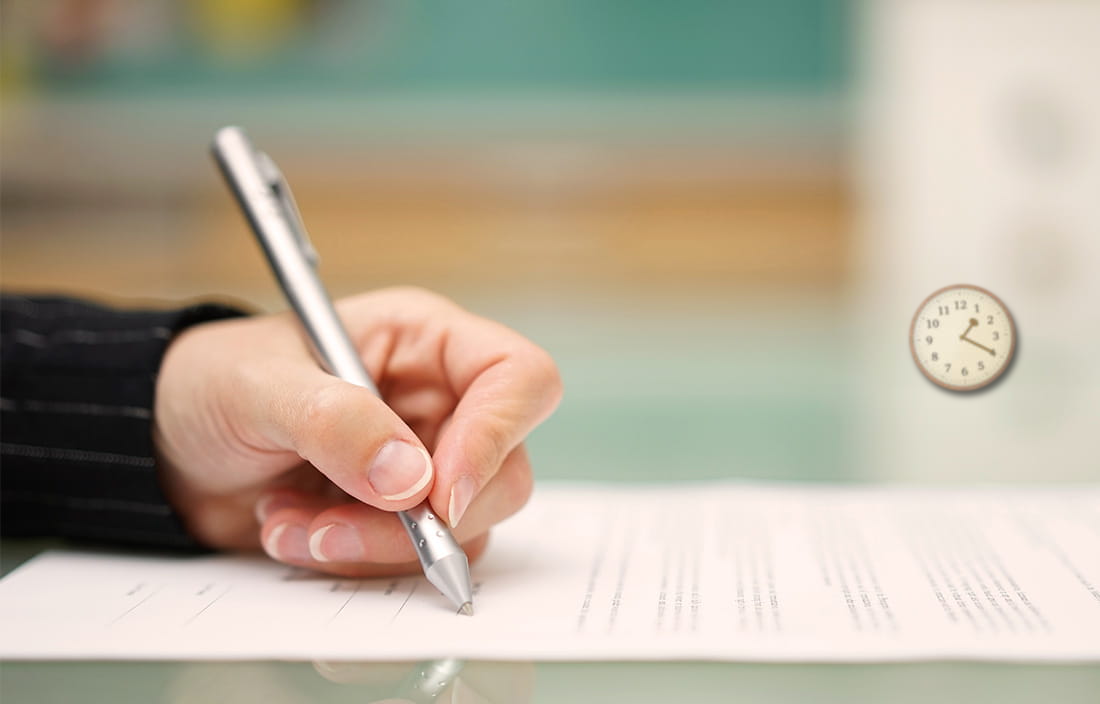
1:20
